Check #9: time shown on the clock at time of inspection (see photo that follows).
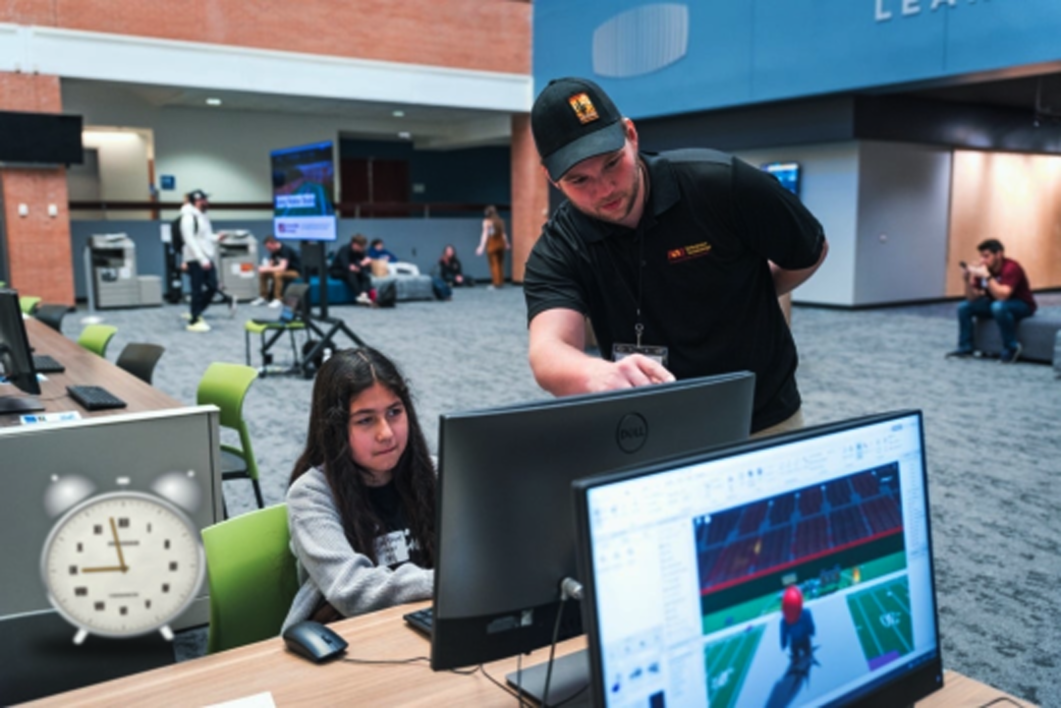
8:58
